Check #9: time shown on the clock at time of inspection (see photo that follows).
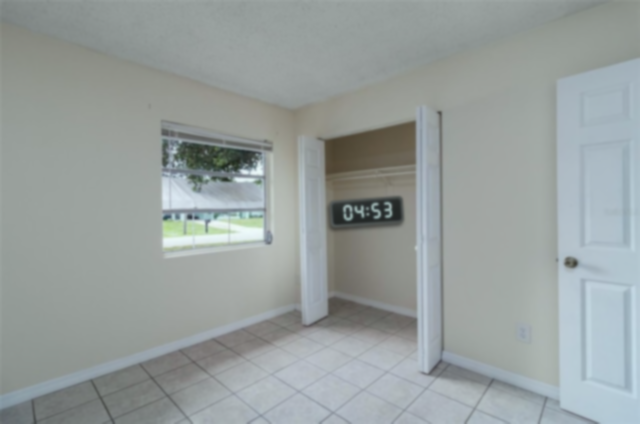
4:53
